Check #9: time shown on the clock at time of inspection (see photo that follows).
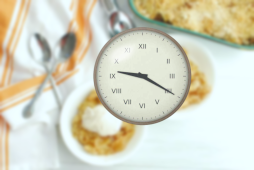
9:20
